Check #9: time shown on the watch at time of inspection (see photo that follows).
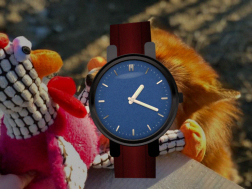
1:19
